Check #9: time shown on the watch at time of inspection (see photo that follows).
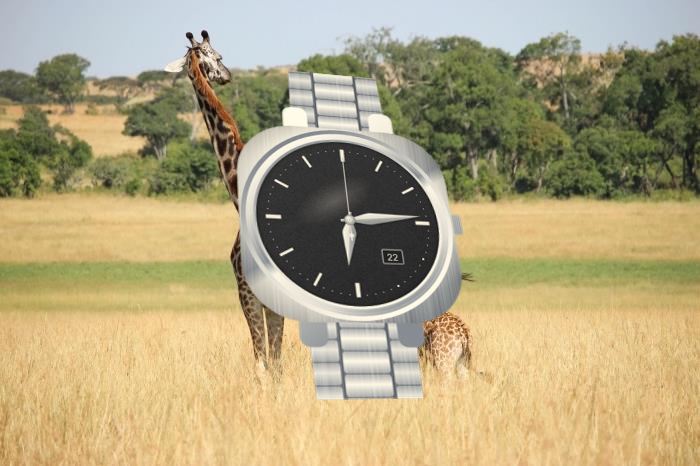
6:14:00
